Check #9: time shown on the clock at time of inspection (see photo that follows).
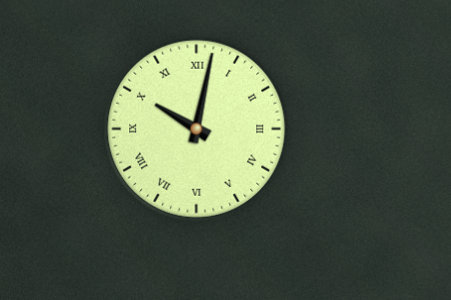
10:02
